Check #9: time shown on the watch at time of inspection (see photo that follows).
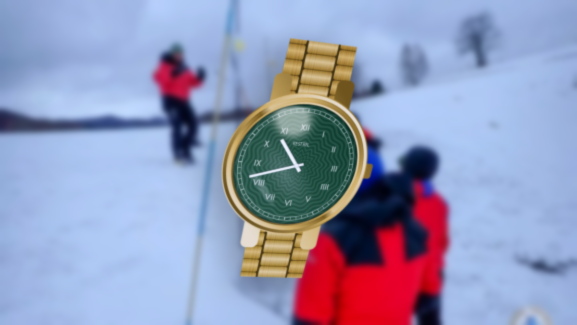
10:42
